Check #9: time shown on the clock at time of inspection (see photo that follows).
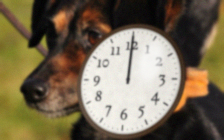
12:00
